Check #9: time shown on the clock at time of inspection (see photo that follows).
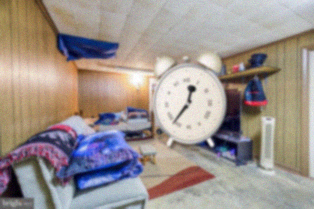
12:37
